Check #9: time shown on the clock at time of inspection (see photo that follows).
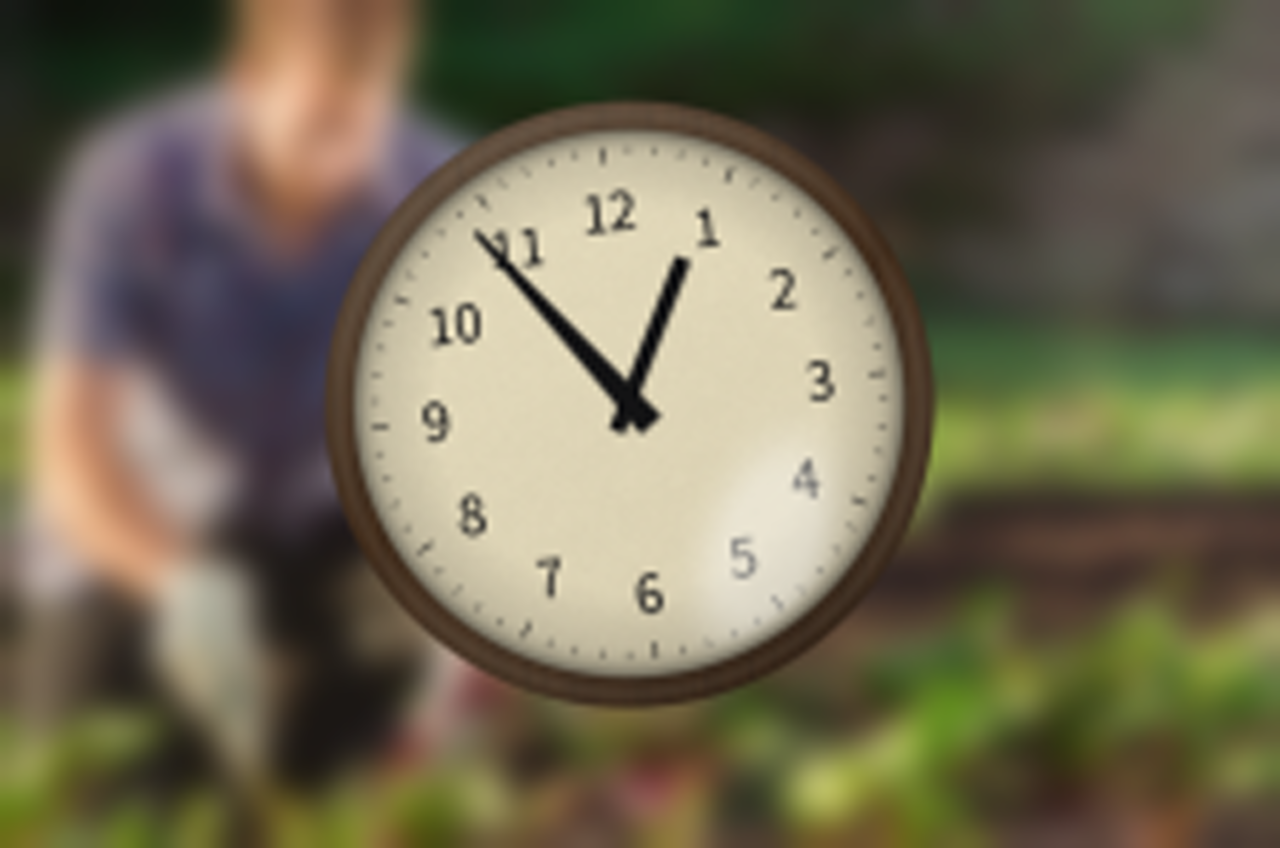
12:54
